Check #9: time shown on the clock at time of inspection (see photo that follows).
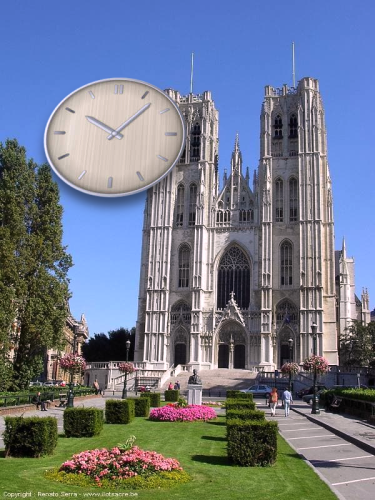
10:07
